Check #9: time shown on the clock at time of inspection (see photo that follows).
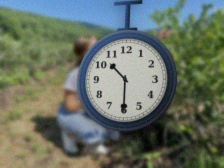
10:30
